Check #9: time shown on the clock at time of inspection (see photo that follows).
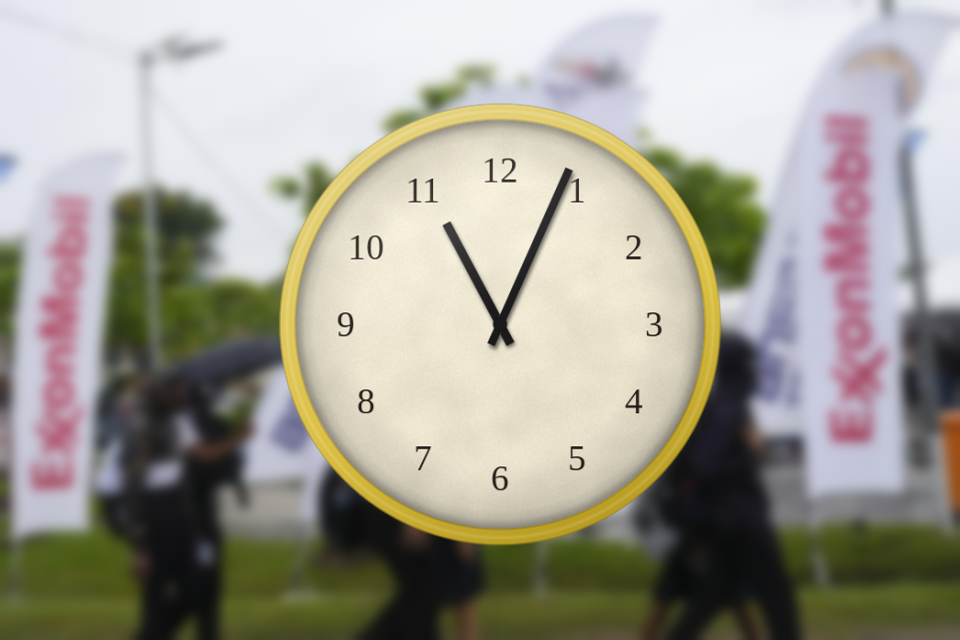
11:04
